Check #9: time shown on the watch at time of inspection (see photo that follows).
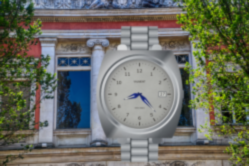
8:23
